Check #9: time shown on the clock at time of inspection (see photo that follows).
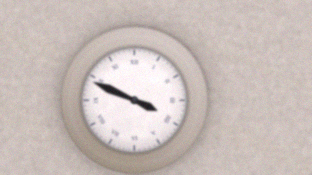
3:49
